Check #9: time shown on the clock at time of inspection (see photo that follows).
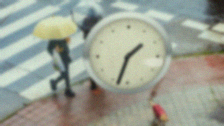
1:33
